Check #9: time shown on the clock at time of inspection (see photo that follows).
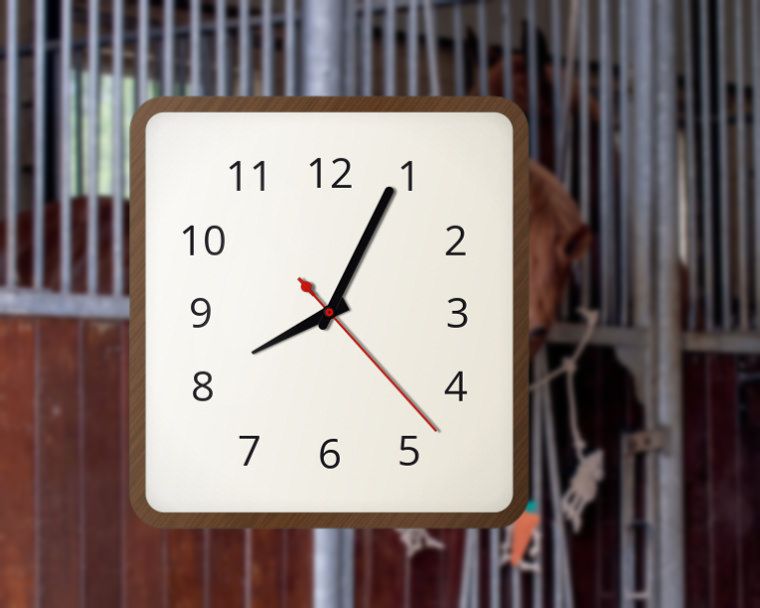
8:04:23
